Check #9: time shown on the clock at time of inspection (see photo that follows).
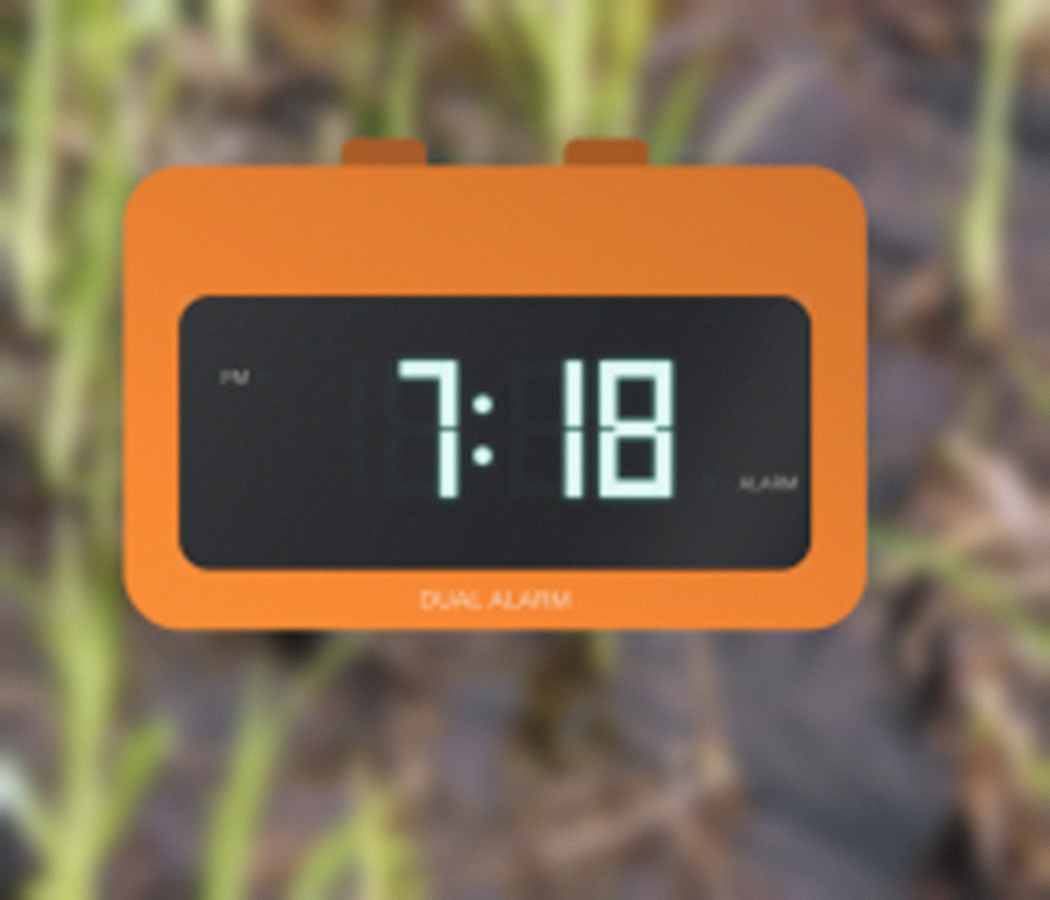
7:18
